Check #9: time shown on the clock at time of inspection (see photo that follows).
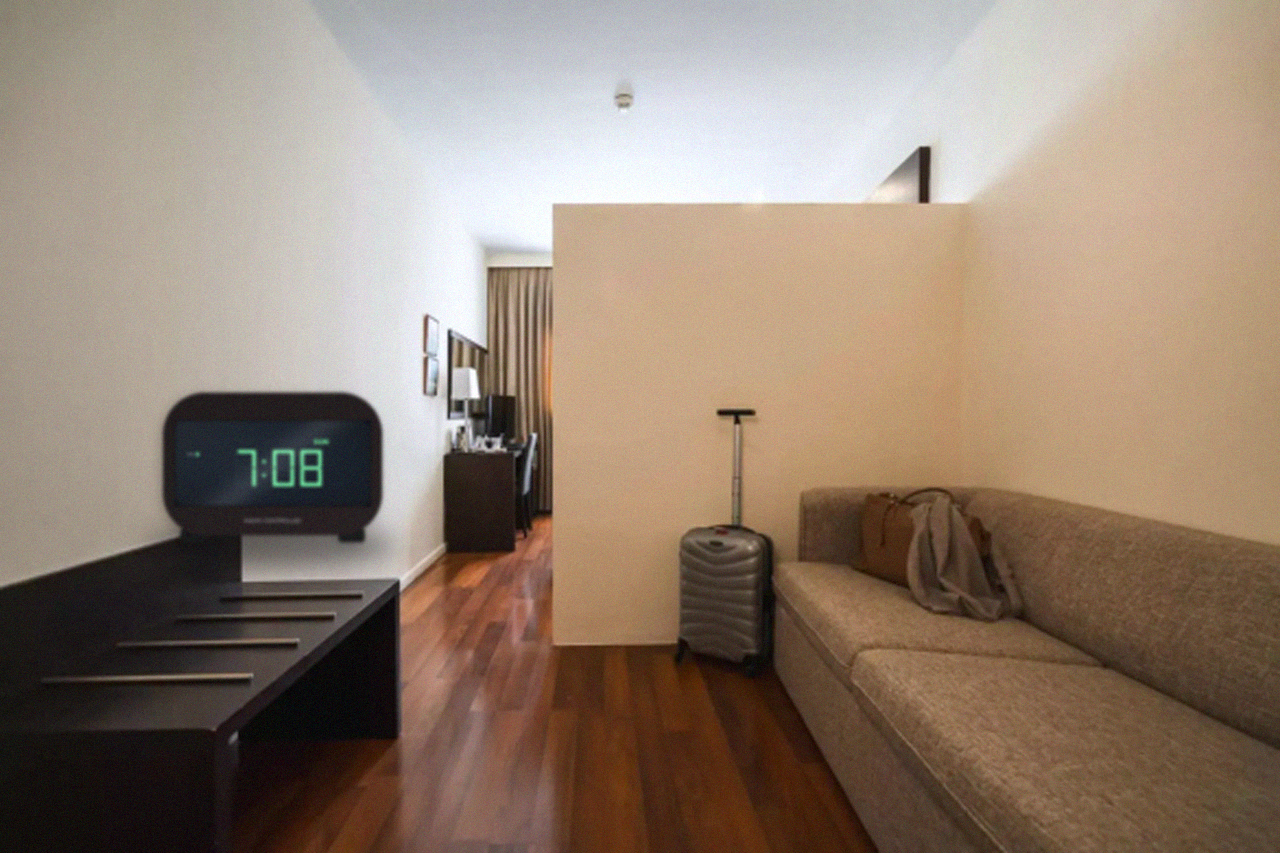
7:08
